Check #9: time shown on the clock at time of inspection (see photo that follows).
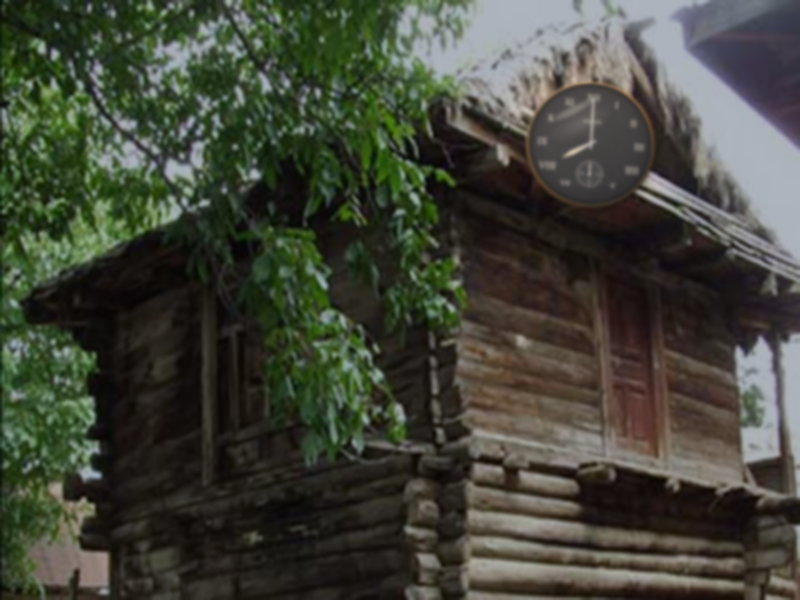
8:00
